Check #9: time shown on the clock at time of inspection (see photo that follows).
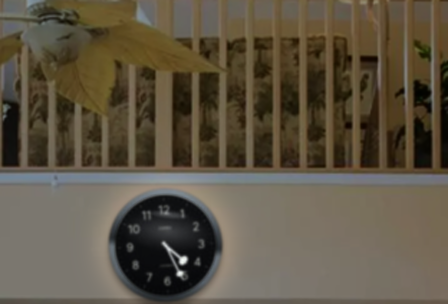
4:26
